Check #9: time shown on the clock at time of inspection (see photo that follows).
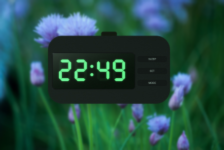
22:49
